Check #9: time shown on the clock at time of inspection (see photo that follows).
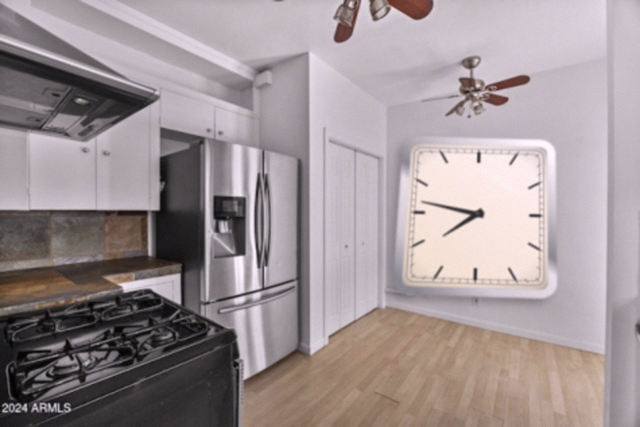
7:47
